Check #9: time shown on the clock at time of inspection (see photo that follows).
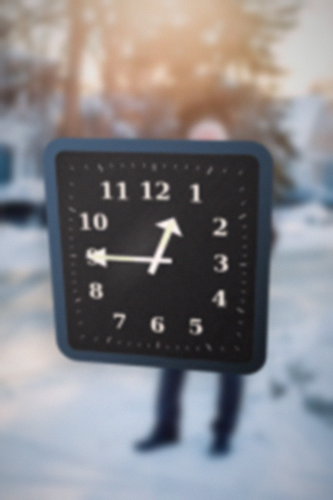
12:45
